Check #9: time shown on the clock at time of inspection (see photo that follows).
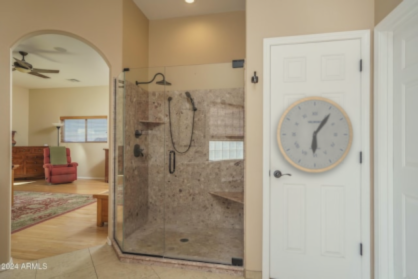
6:06
